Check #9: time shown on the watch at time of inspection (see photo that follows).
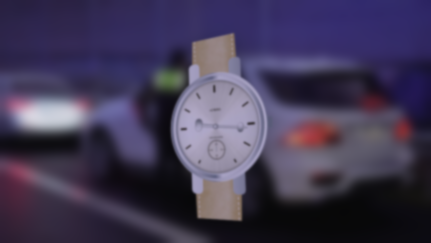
9:16
